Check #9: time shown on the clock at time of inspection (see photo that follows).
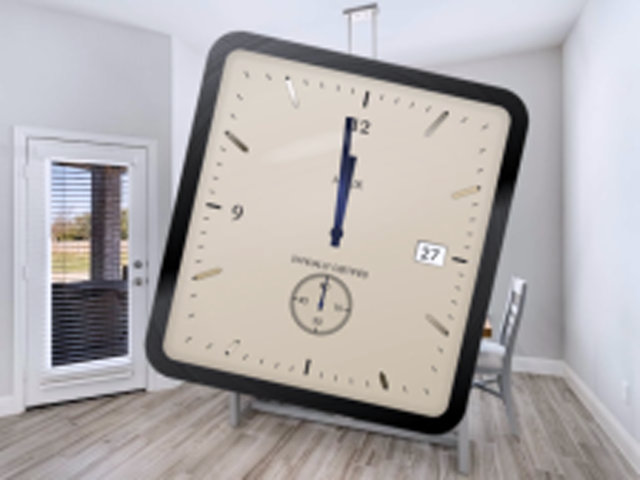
11:59
